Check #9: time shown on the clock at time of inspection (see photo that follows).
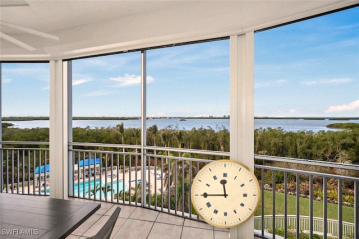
11:45
